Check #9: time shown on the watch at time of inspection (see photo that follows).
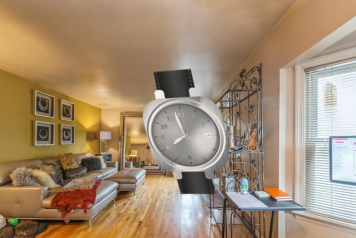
7:58
